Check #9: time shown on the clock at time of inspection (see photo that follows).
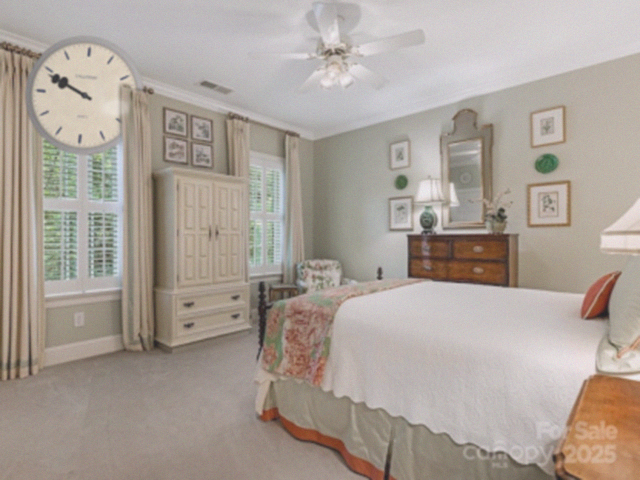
9:49
